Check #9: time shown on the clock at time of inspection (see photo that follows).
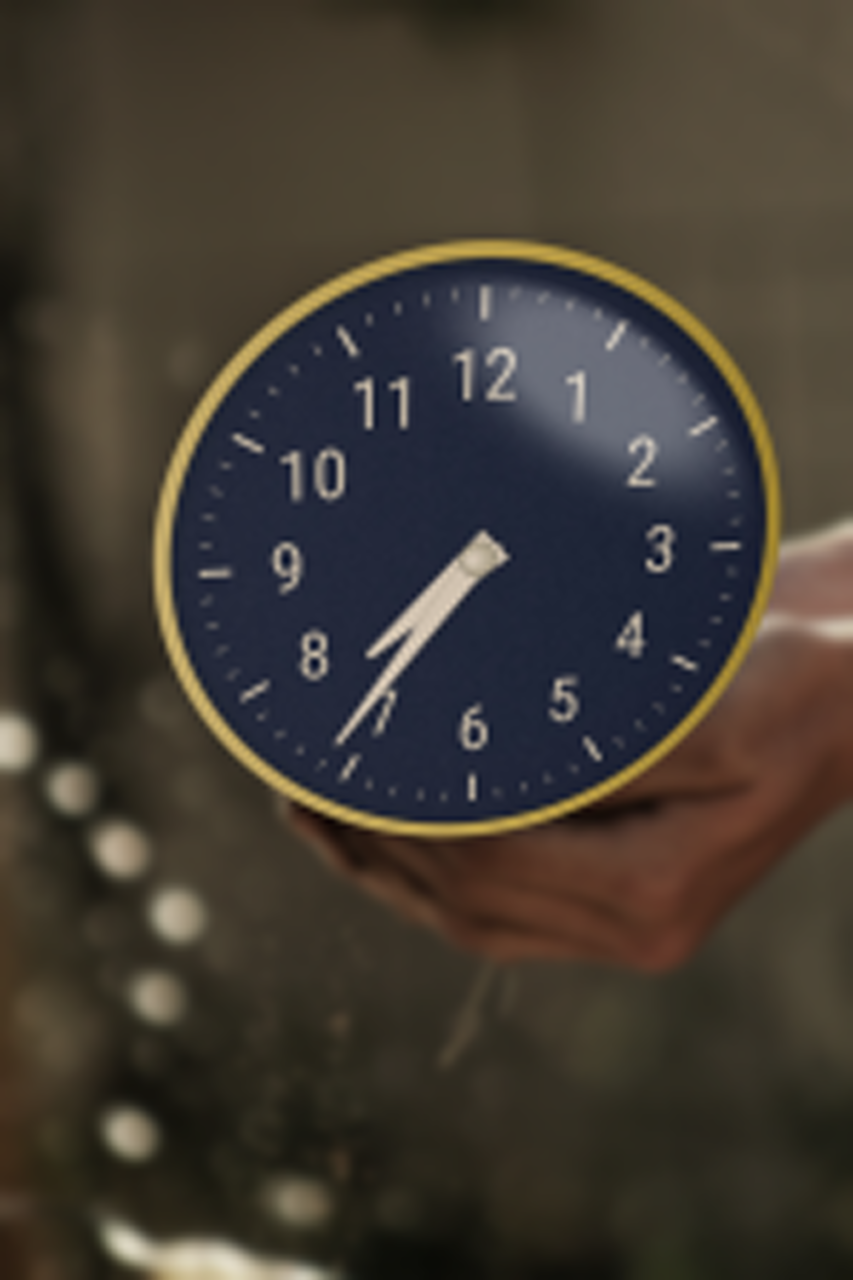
7:36
